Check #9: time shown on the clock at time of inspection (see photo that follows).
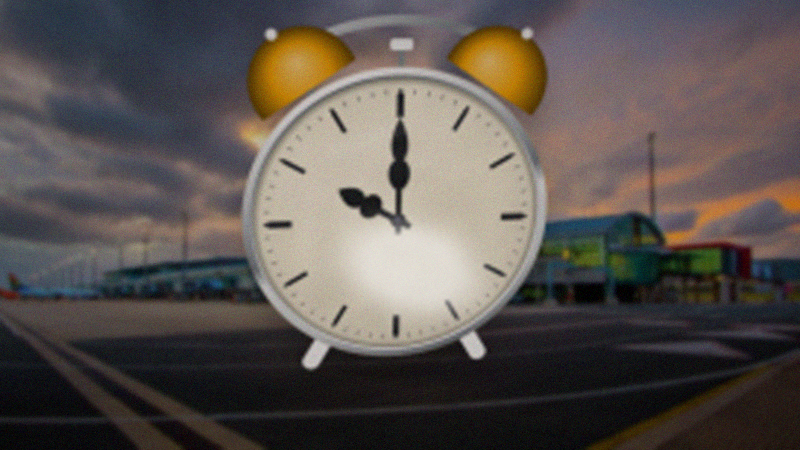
10:00
